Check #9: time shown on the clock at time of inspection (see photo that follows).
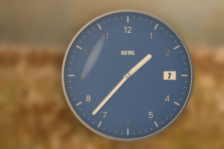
1:37
